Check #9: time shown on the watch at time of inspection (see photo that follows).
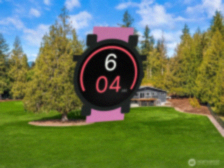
6:04
